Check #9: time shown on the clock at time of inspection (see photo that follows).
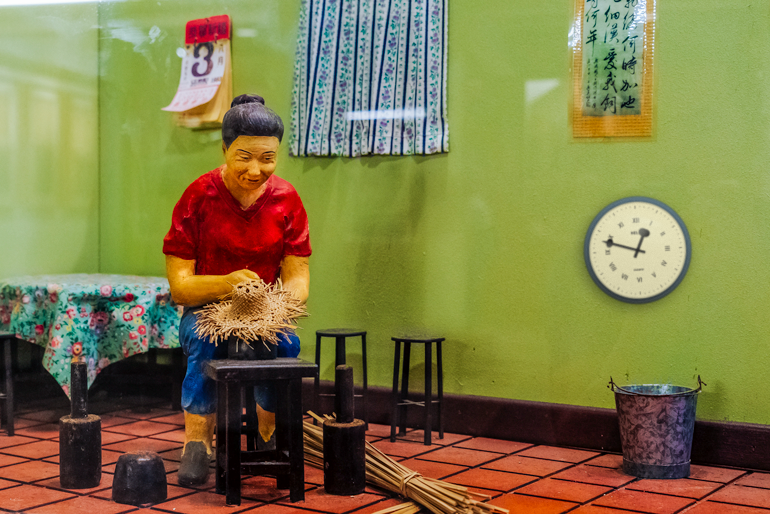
12:48
